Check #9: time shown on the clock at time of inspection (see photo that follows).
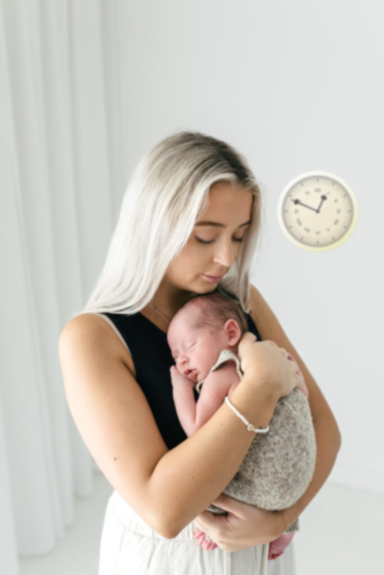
12:49
